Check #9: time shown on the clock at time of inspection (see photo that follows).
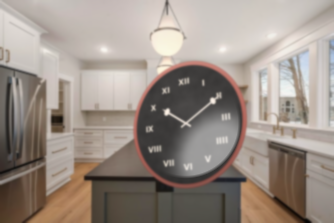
10:10
